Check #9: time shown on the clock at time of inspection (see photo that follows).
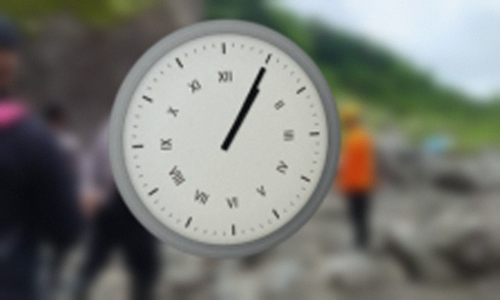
1:05
